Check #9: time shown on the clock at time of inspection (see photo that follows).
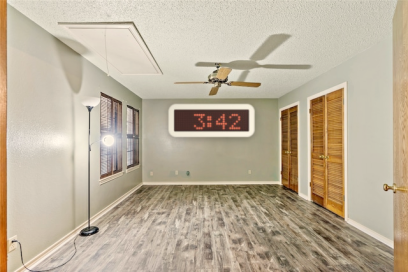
3:42
